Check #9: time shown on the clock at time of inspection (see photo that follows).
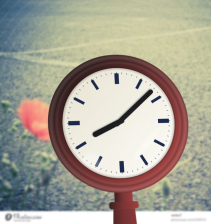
8:08
